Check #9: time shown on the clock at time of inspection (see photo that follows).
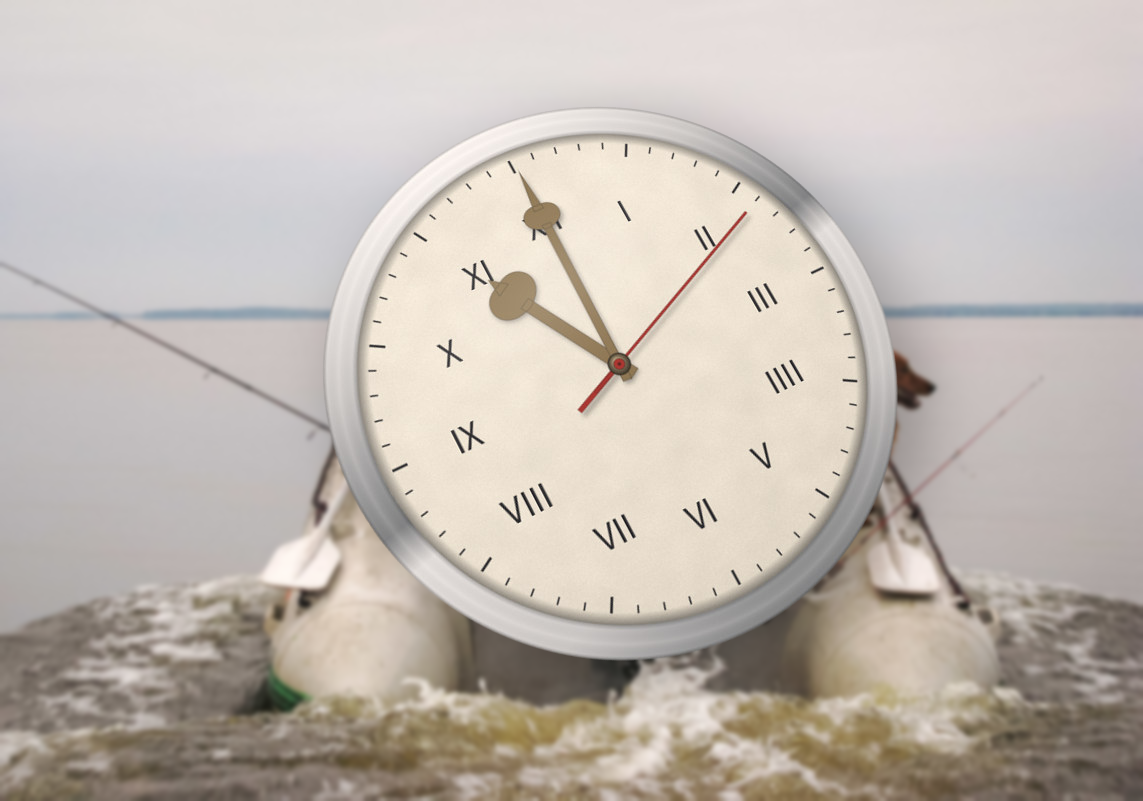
11:00:11
